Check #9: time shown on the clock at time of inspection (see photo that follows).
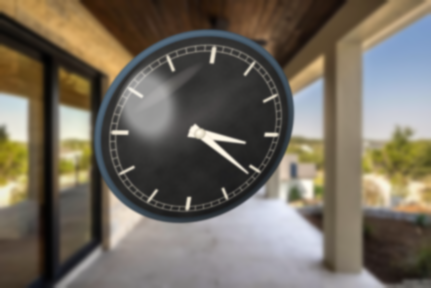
3:21
